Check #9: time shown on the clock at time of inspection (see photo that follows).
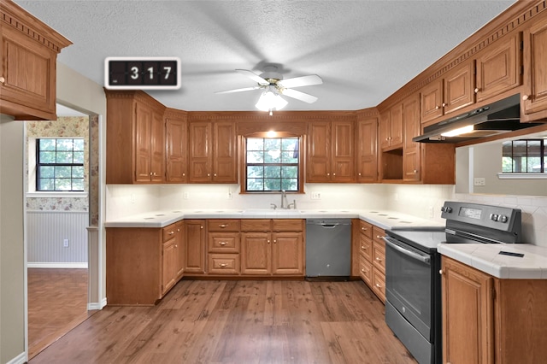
3:17
